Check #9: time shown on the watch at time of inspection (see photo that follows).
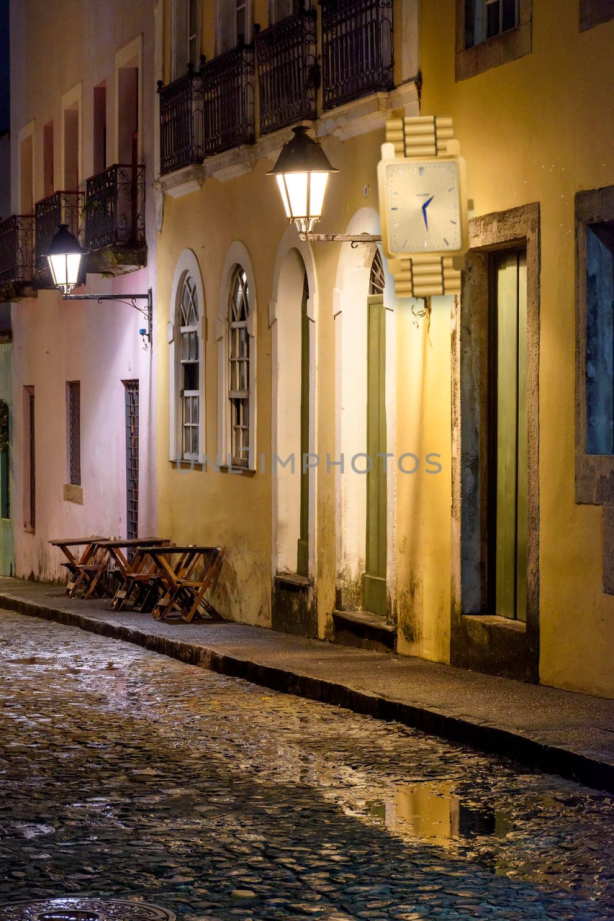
1:29
